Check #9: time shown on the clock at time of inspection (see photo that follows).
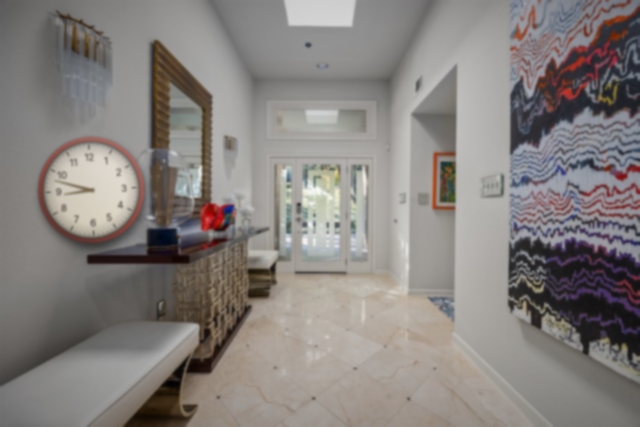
8:48
